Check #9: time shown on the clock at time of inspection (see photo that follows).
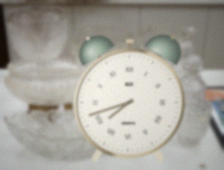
7:42
